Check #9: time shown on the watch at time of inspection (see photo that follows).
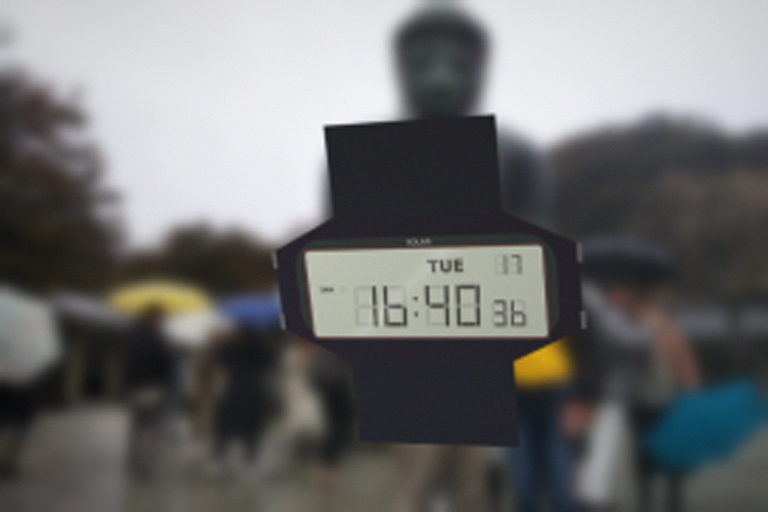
16:40:36
